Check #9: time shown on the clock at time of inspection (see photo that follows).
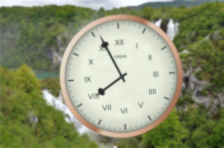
7:56
